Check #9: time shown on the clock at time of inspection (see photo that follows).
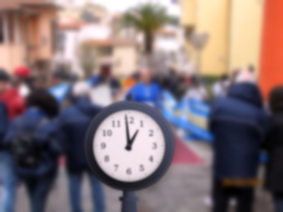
12:59
